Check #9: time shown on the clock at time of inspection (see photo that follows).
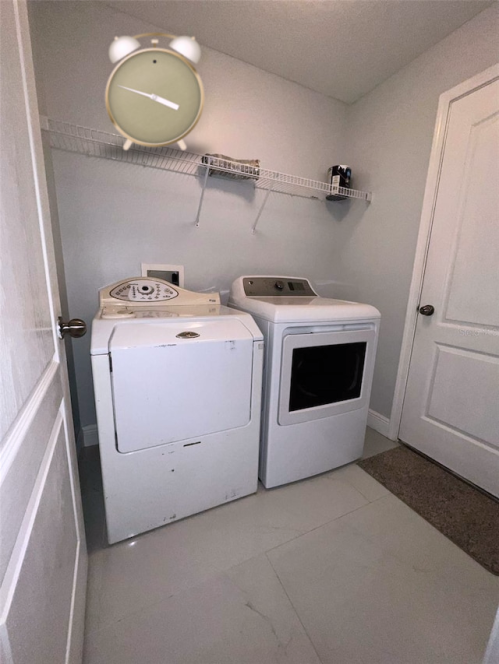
3:48
